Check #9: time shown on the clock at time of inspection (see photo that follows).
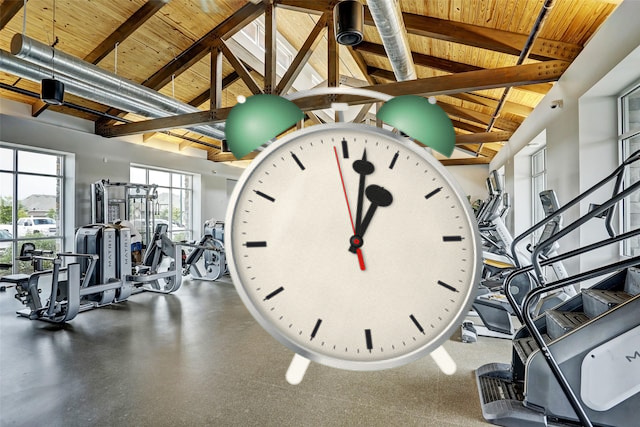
1:01:59
